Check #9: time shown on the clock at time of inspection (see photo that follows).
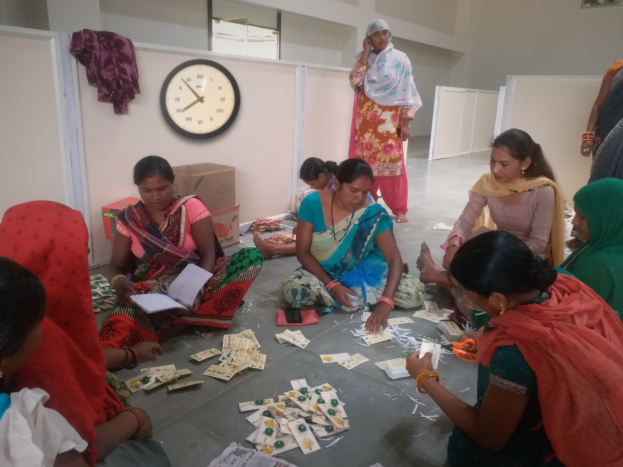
7:53
